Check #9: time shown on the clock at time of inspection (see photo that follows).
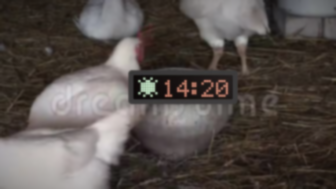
14:20
